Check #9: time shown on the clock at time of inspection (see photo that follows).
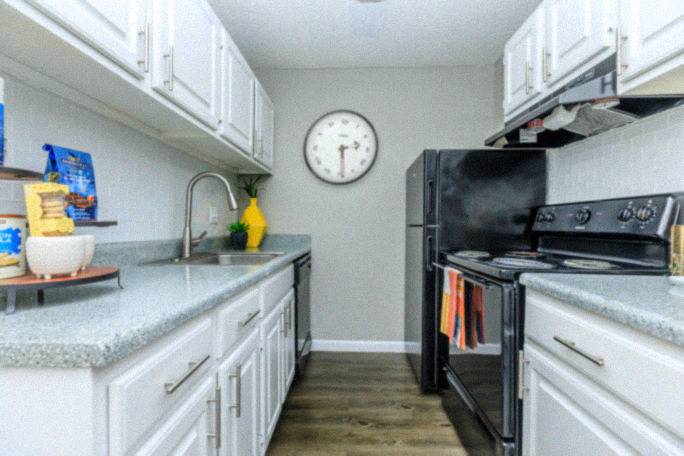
2:29
